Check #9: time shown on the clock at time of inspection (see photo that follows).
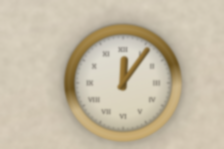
12:06
